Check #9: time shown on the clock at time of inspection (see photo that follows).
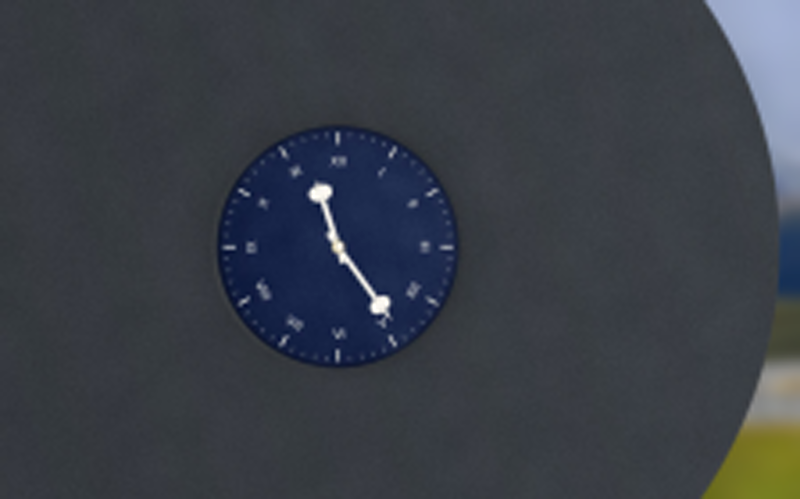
11:24
